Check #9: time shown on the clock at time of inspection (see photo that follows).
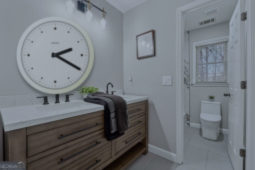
2:20
